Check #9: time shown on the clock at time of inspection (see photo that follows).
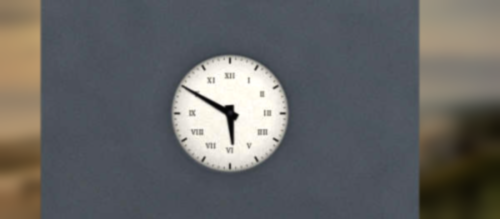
5:50
